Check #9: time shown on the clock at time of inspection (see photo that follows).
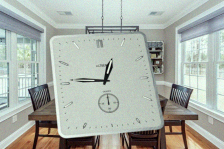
12:46
